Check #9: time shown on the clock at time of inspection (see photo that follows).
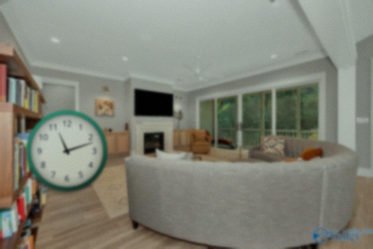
11:12
